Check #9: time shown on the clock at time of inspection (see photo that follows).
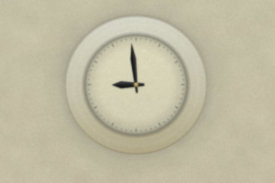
8:59
